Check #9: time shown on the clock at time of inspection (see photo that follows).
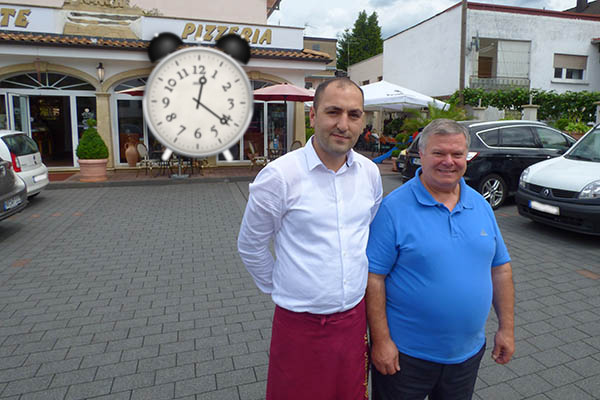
12:21
